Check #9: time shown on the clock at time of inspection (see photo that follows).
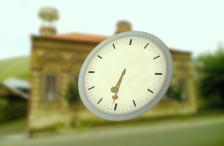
6:31
